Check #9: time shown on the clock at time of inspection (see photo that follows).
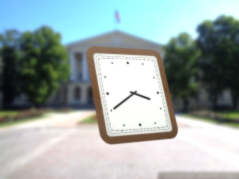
3:40
